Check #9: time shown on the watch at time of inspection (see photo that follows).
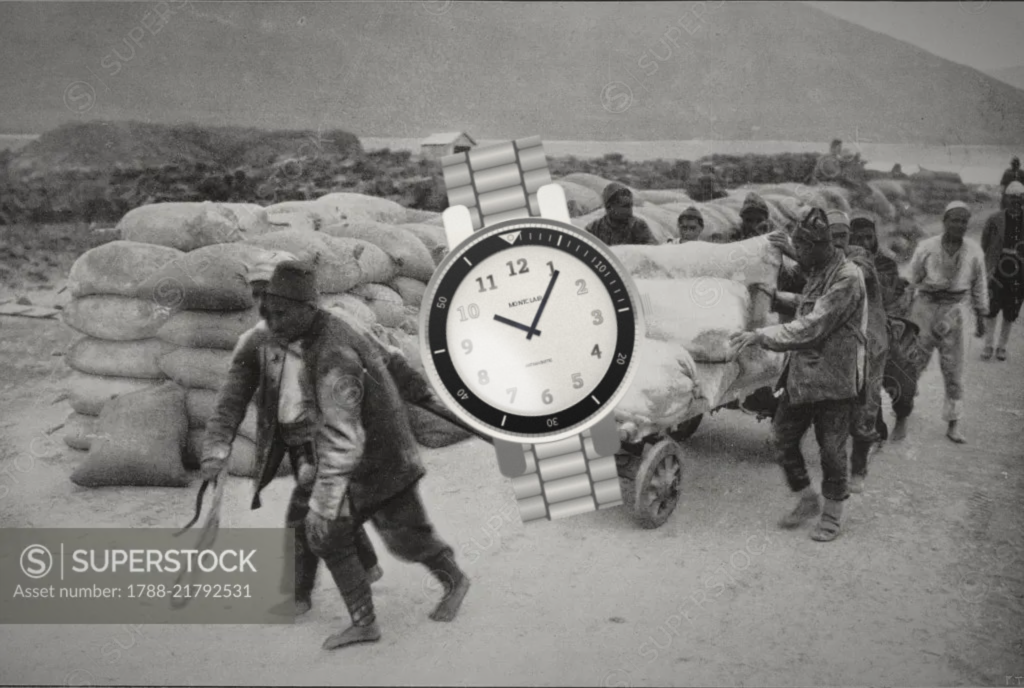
10:06
